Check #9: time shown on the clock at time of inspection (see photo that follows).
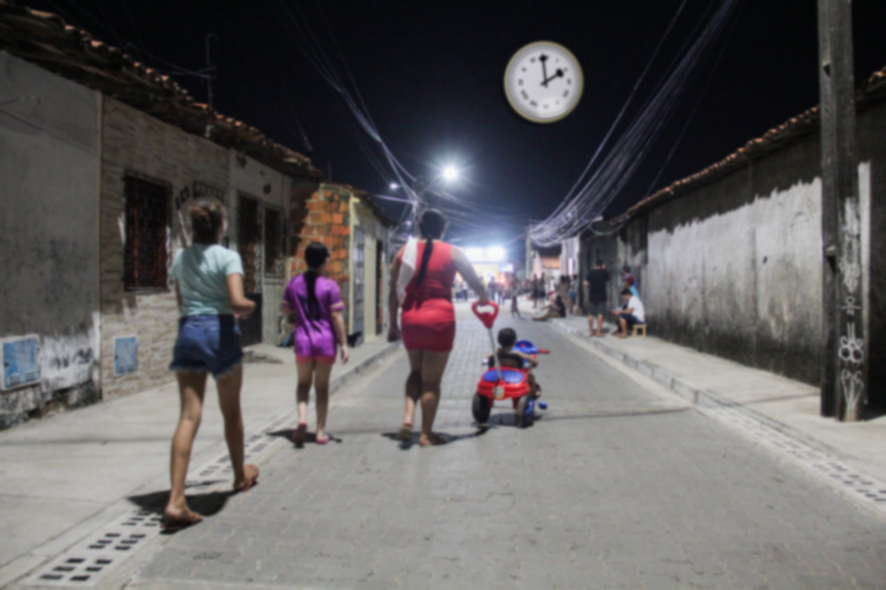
1:59
